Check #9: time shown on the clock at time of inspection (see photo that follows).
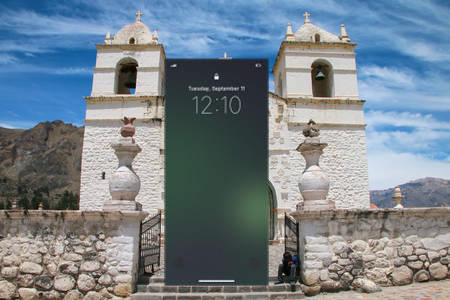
12:10
